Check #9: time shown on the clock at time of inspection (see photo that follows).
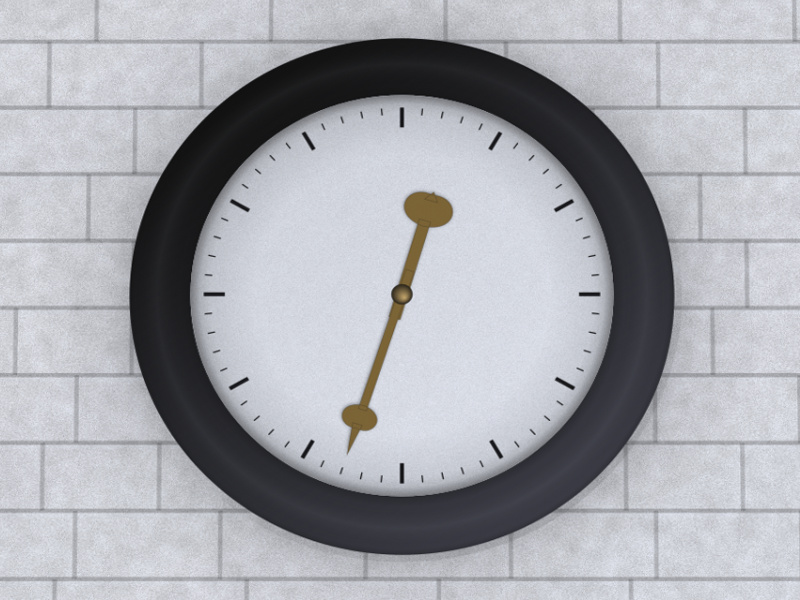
12:33
